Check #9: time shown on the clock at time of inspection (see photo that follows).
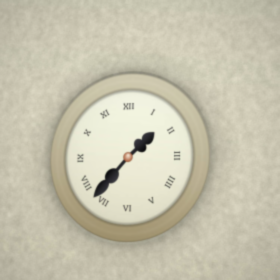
1:37
